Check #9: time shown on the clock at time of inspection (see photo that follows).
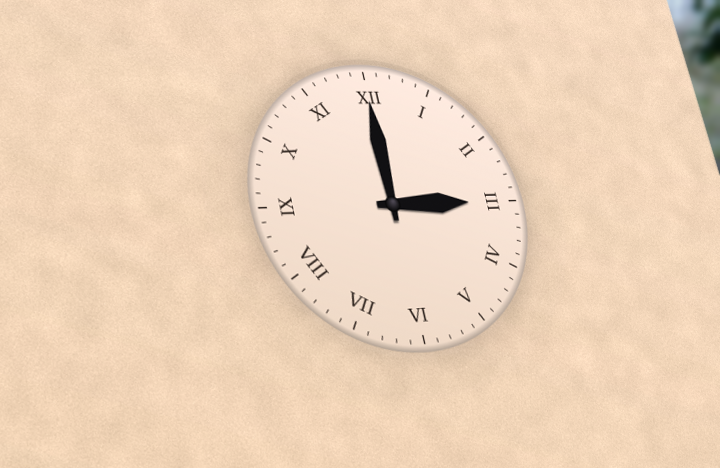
3:00
